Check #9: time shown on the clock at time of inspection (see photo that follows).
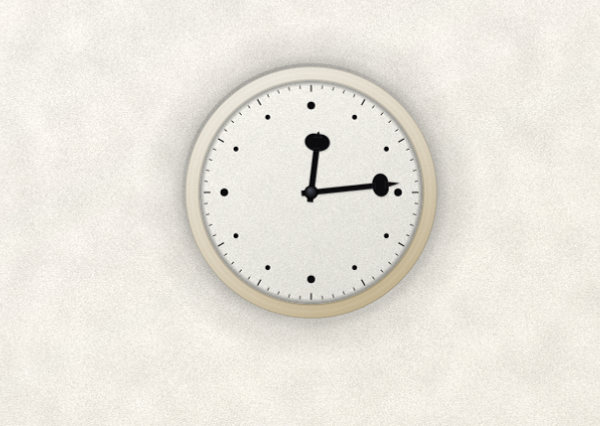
12:14
